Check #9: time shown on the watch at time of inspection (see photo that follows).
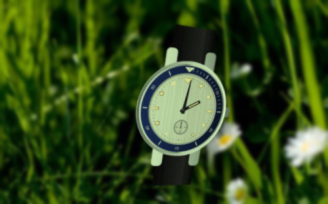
2:01
